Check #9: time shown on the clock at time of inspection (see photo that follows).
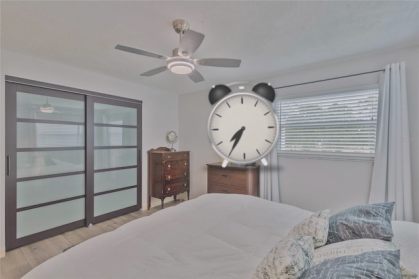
7:35
